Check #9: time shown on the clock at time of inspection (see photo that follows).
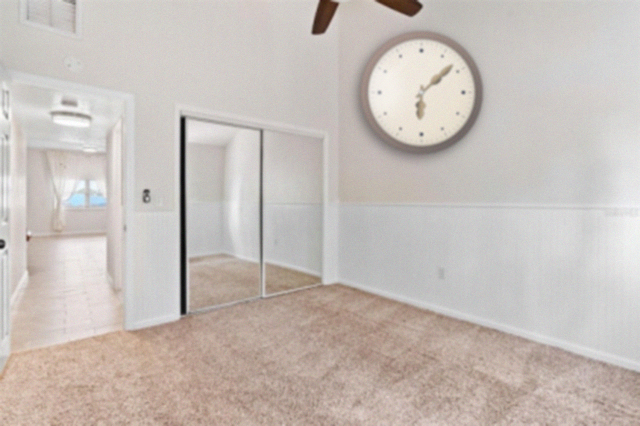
6:08
